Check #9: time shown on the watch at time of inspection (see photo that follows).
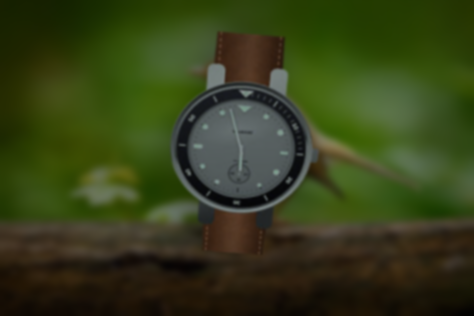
5:57
